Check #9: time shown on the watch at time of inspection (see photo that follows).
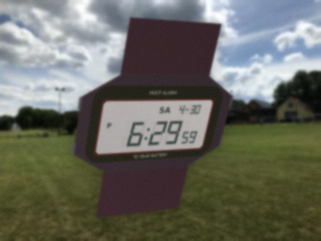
6:29:59
